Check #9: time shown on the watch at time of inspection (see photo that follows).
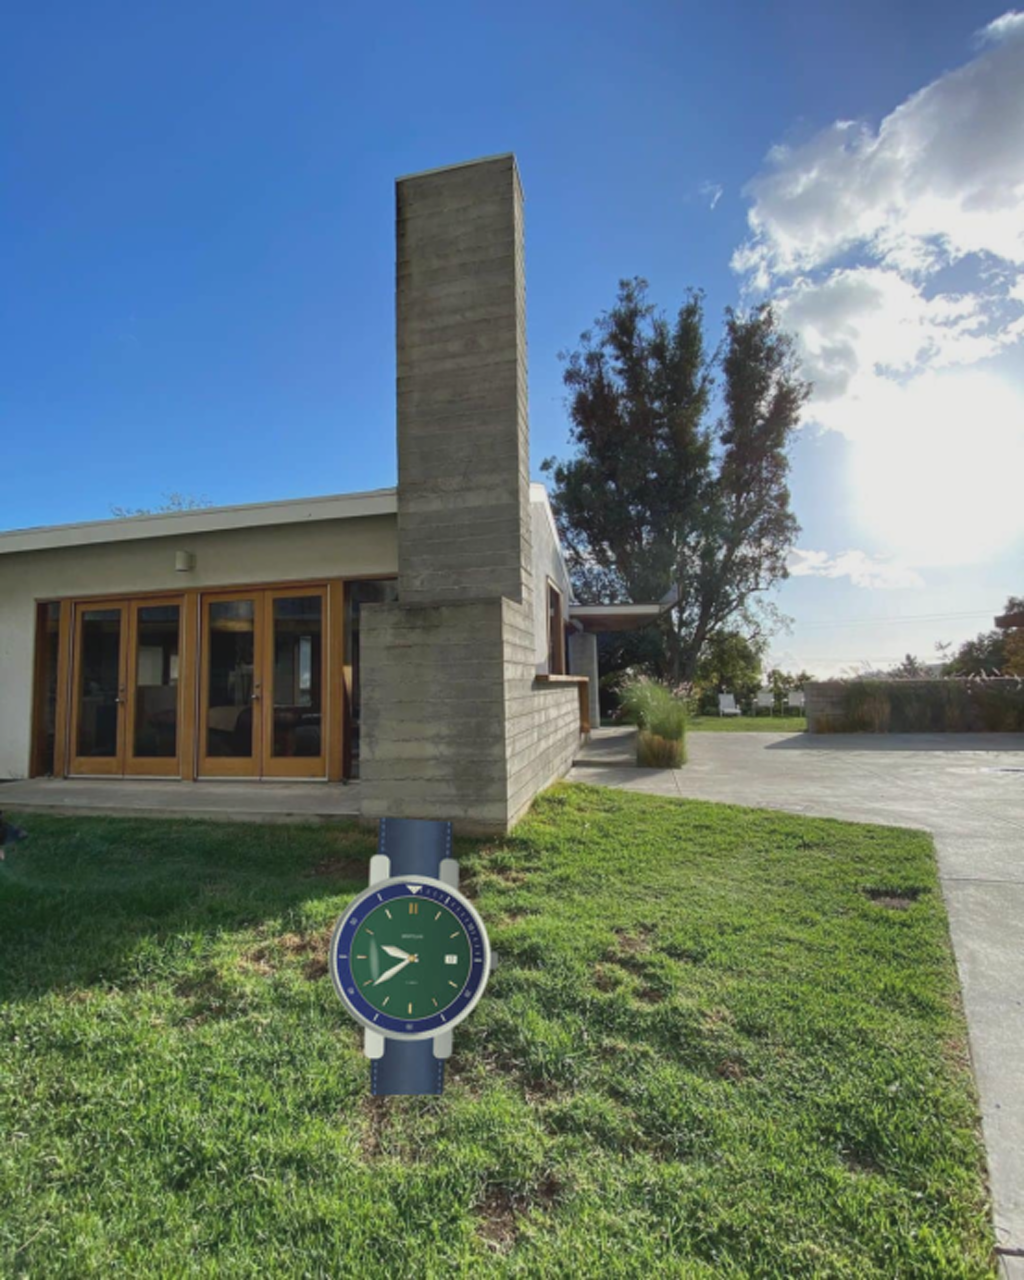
9:39
